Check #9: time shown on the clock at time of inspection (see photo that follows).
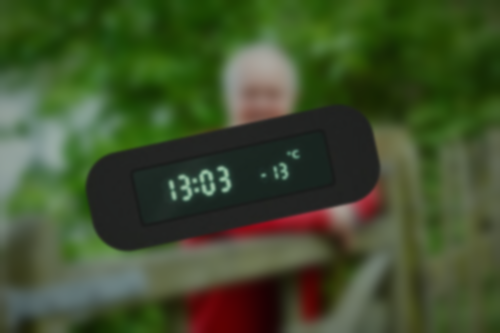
13:03
